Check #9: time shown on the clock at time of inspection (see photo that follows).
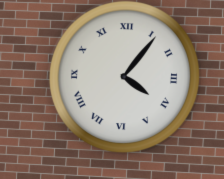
4:06
